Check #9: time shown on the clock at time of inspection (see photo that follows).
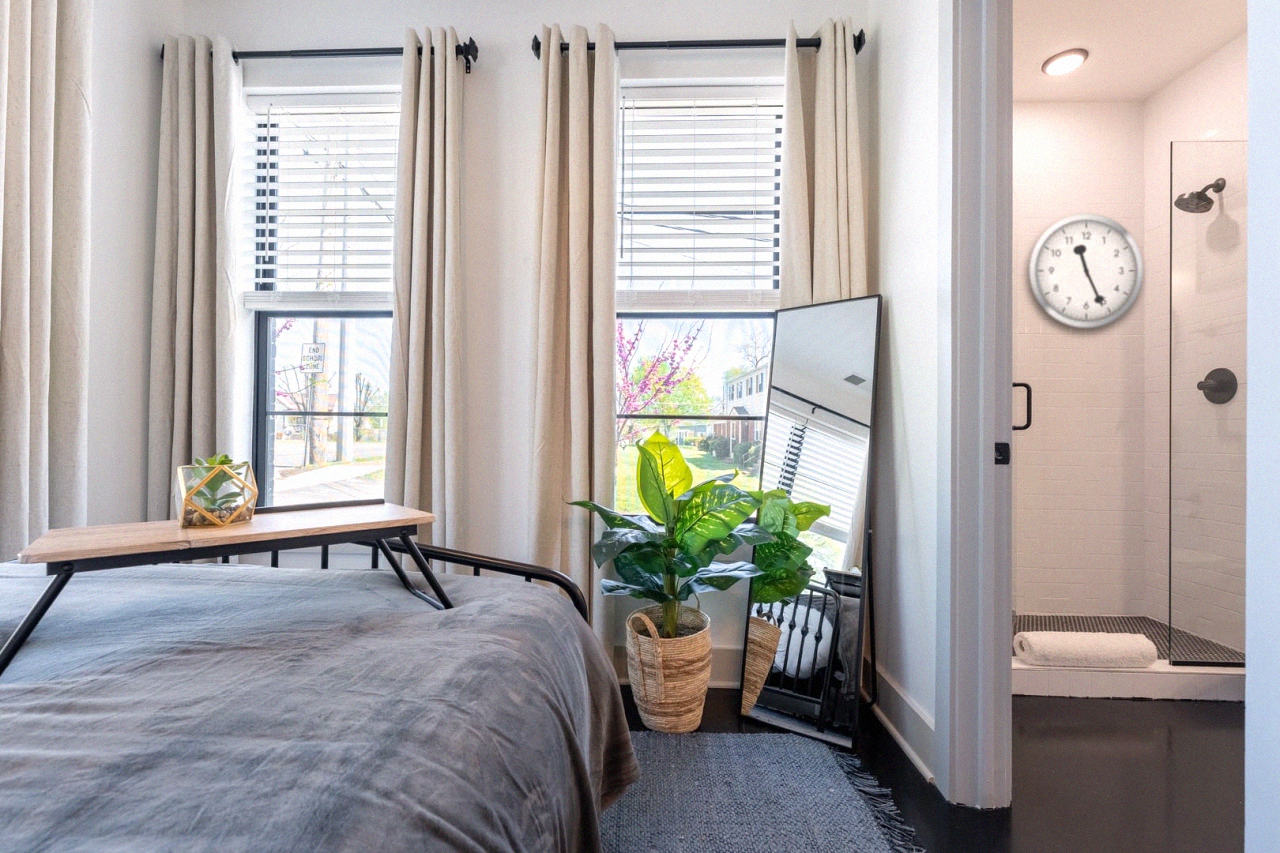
11:26
